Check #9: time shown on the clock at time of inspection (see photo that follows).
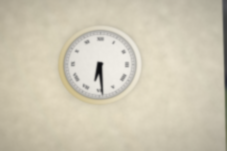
6:29
